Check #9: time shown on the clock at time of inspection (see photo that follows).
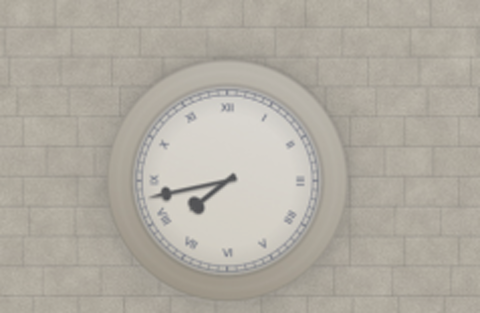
7:43
